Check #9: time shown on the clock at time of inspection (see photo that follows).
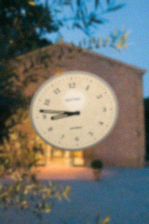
8:47
